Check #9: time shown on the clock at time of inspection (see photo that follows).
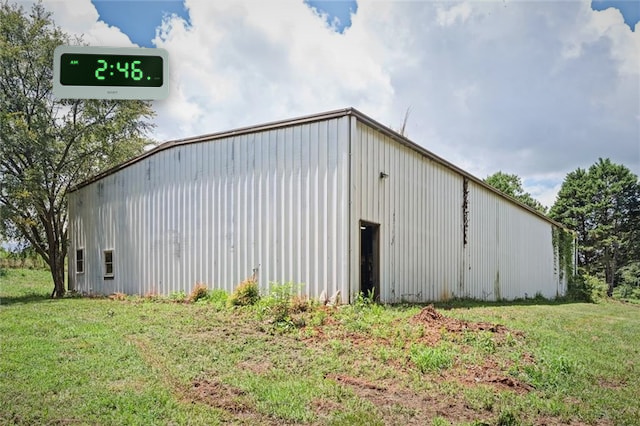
2:46
